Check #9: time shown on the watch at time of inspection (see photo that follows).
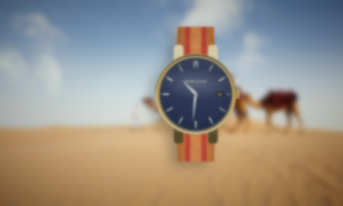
10:31
